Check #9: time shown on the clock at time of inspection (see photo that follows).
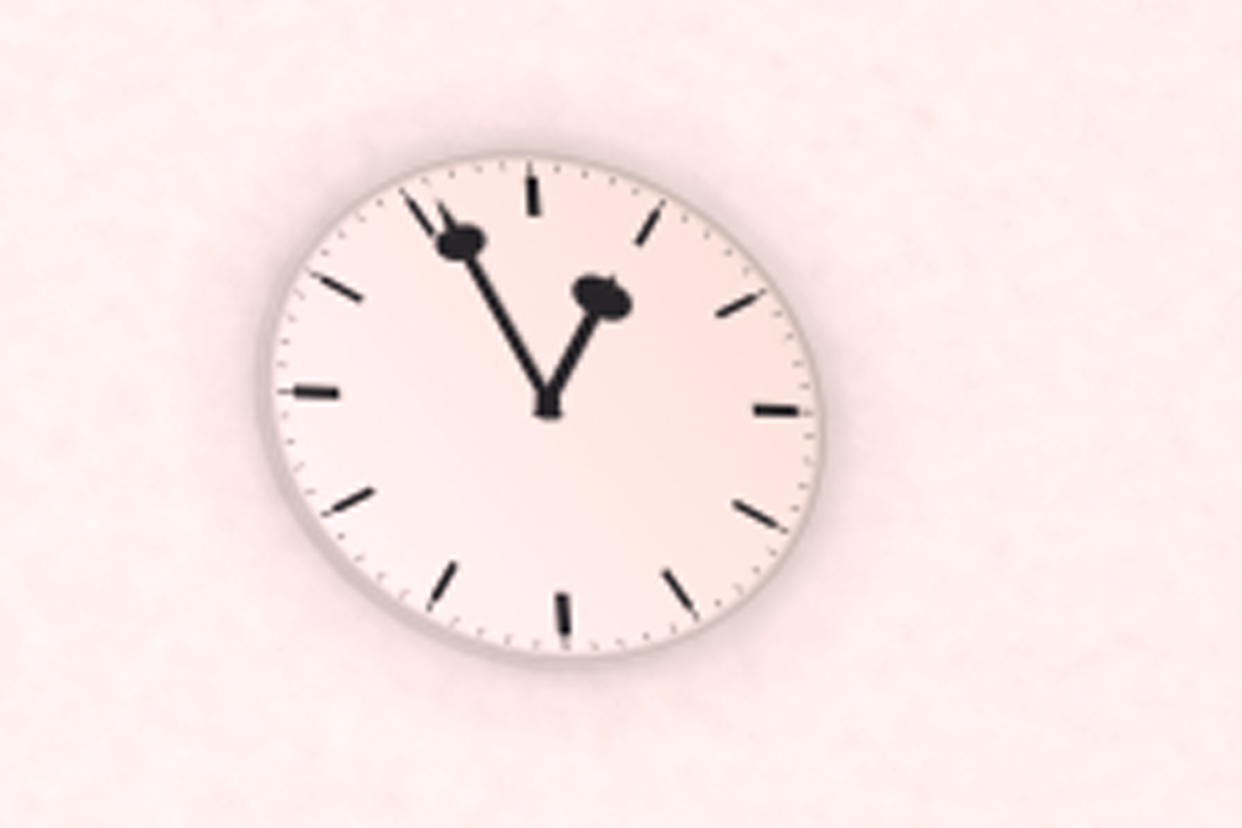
12:56
